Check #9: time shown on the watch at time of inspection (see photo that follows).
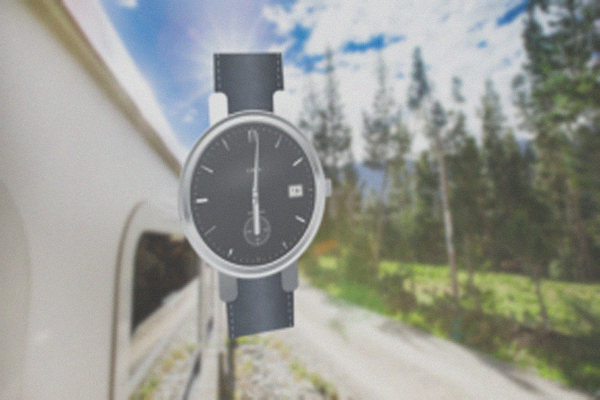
6:01
